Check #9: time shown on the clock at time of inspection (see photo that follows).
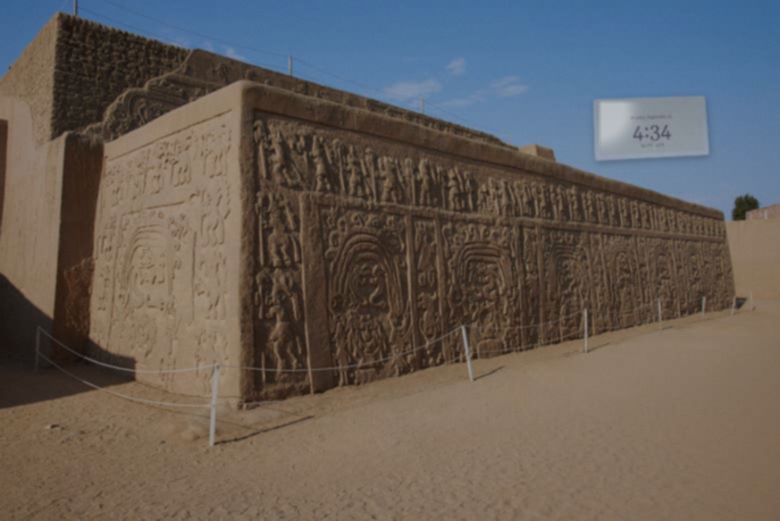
4:34
